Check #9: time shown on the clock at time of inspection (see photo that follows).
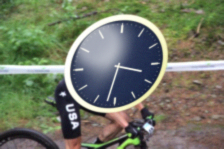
3:32
